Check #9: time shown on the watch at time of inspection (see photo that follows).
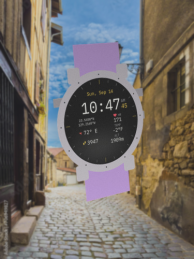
10:47
